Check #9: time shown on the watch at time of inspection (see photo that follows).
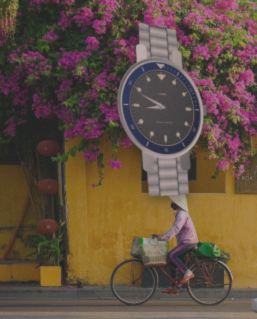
8:49
